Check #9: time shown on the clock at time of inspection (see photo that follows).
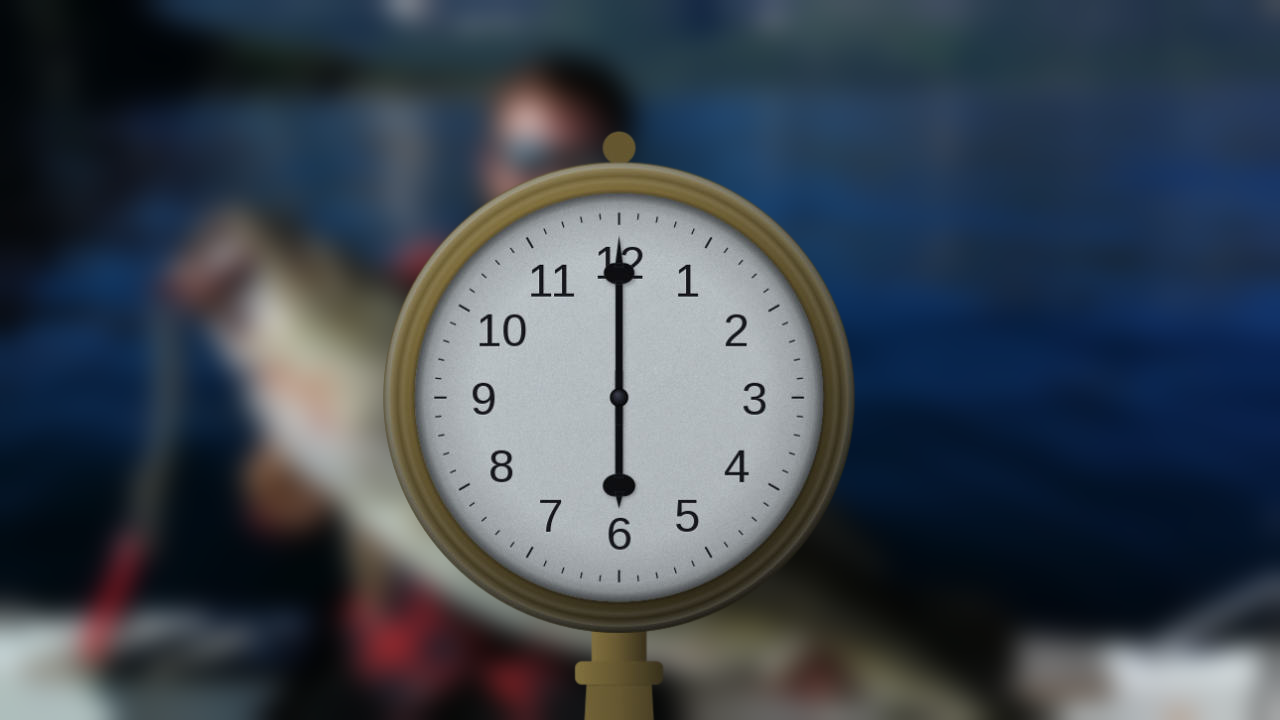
6:00
